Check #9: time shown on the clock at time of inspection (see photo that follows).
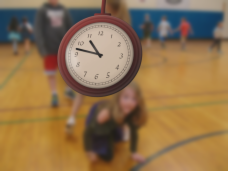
10:47
